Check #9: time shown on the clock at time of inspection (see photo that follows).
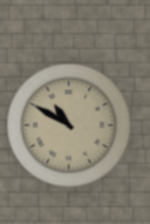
10:50
